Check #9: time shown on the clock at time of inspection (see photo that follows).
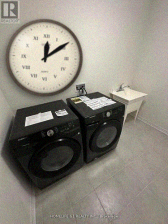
12:09
